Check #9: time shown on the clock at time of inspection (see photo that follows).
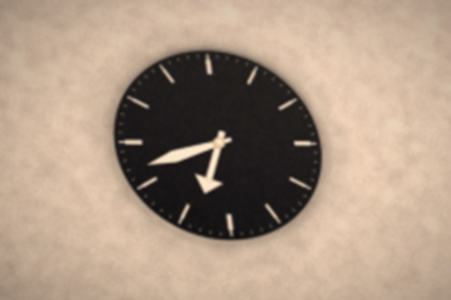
6:42
